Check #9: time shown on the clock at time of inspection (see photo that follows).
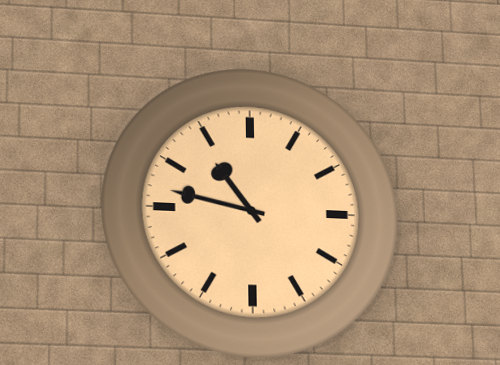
10:47
